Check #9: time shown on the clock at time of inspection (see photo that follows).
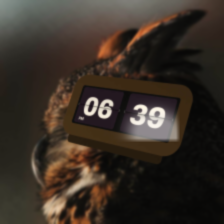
6:39
